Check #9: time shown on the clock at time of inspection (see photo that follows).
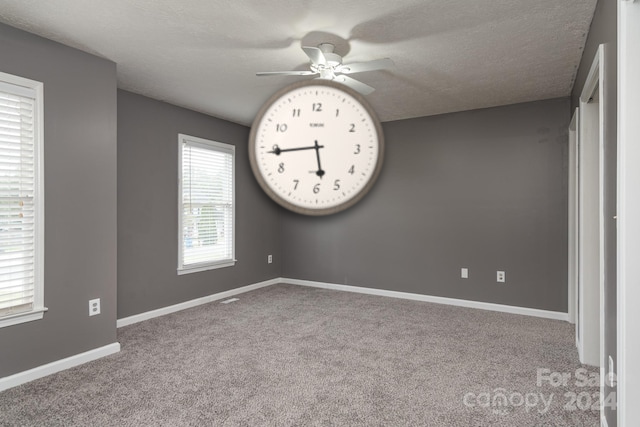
5:44
